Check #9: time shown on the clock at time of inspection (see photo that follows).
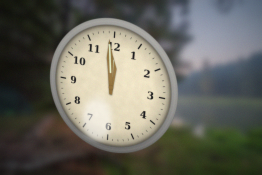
11:59
